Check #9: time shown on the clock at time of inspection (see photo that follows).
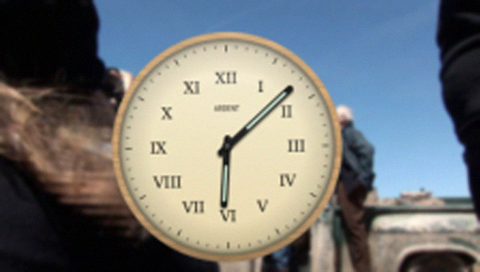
6:08
